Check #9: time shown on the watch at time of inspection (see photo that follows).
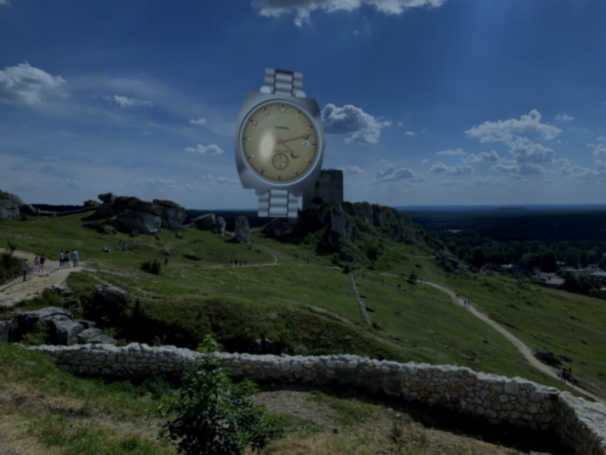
4:12
